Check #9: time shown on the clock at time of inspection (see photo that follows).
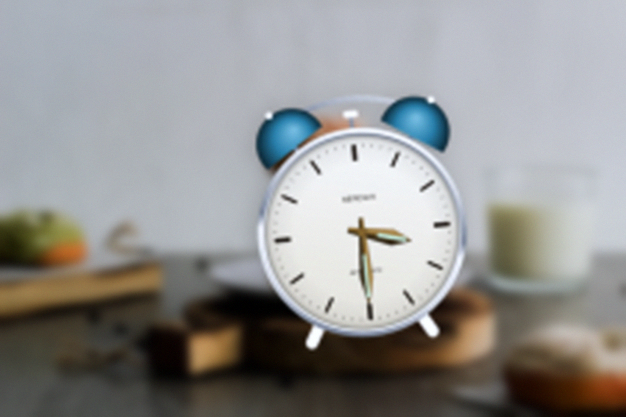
3:30
